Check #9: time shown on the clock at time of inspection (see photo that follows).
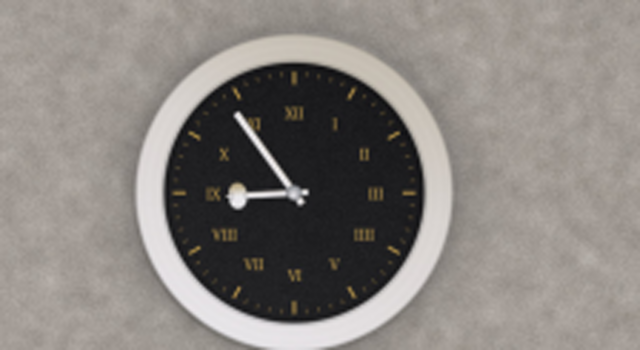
8:54
